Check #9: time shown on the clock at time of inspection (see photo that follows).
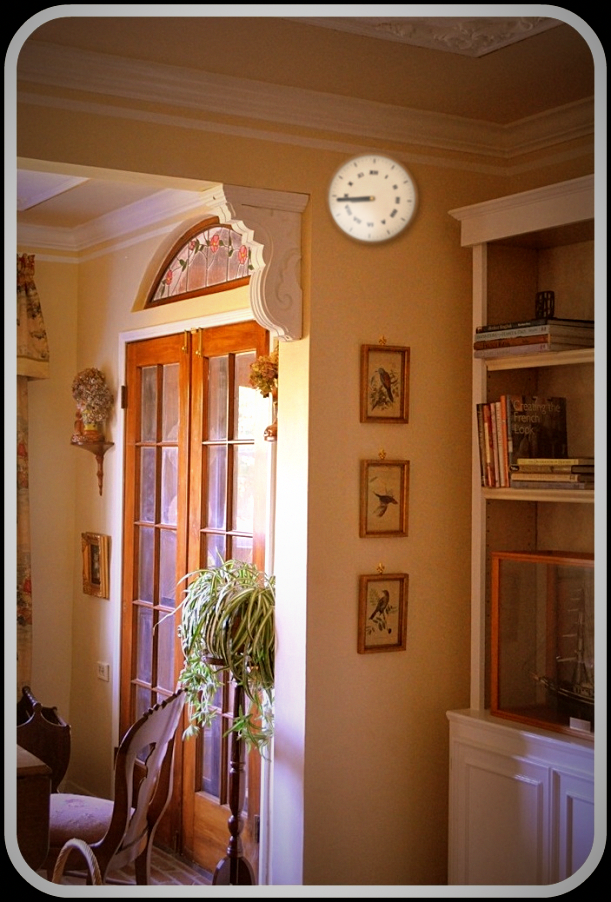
8:44
